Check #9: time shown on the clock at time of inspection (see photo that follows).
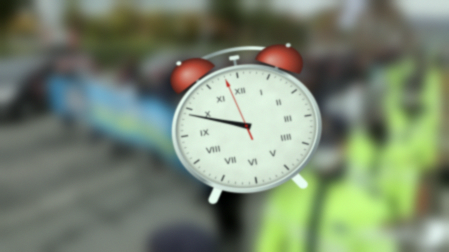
9:48:58
